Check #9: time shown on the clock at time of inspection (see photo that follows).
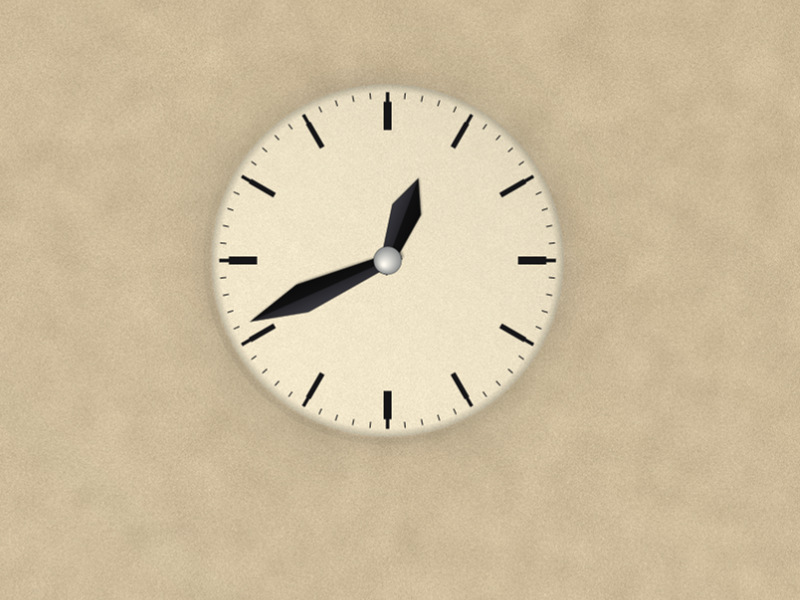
12:41
